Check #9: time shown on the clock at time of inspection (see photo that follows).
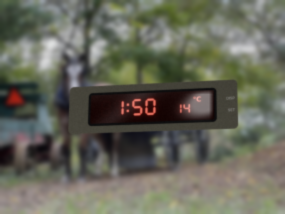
1:50
